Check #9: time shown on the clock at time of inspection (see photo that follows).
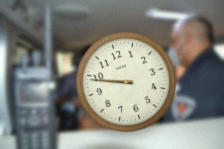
9:49
